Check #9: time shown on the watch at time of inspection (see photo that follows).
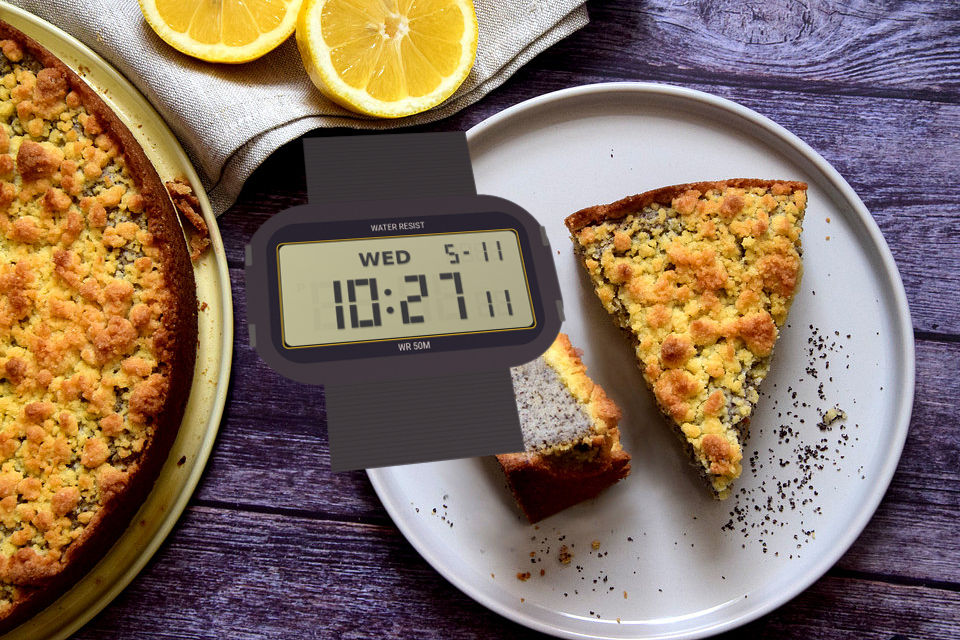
10:27:11
